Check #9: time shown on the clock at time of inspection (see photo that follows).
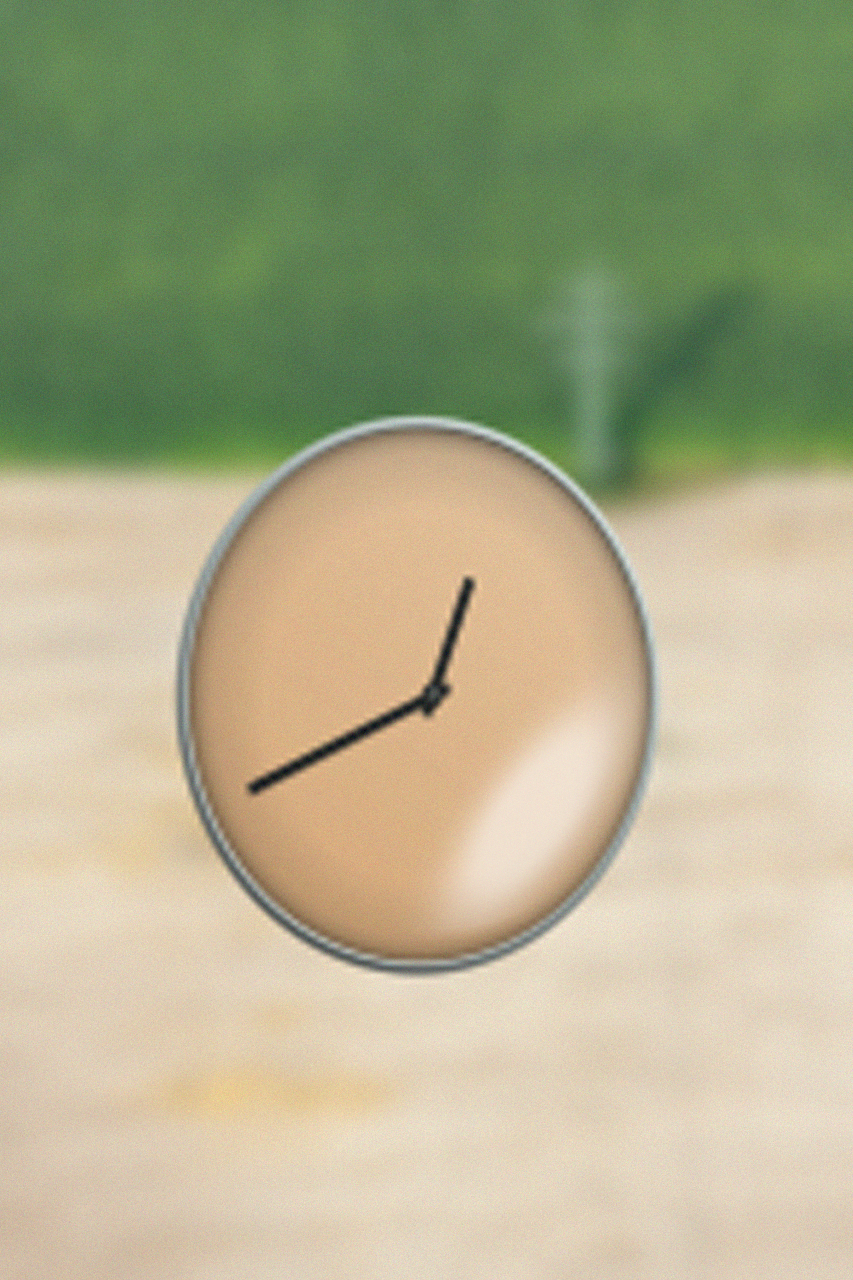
12:41
